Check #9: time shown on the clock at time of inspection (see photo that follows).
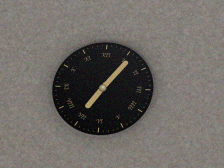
7:06
